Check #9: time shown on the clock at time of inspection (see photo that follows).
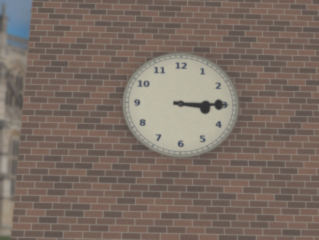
3:15
